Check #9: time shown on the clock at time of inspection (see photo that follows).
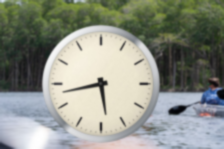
5:43
